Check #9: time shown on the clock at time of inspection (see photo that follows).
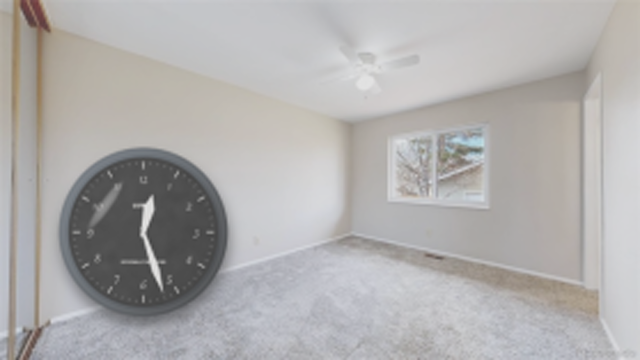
12:27
